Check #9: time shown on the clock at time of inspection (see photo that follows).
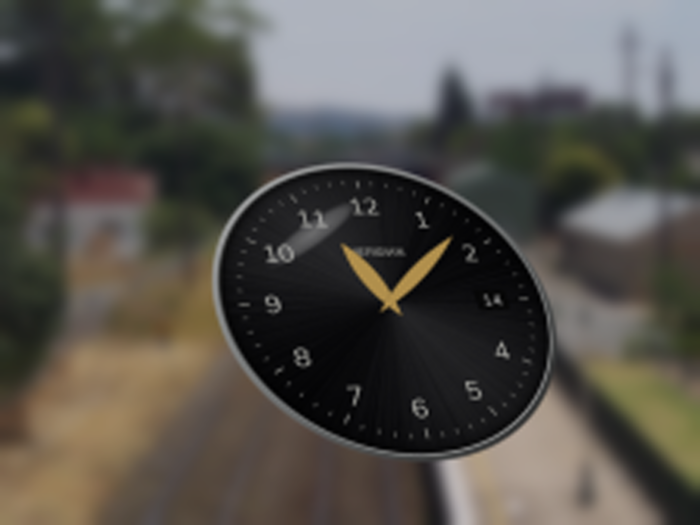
11:08
